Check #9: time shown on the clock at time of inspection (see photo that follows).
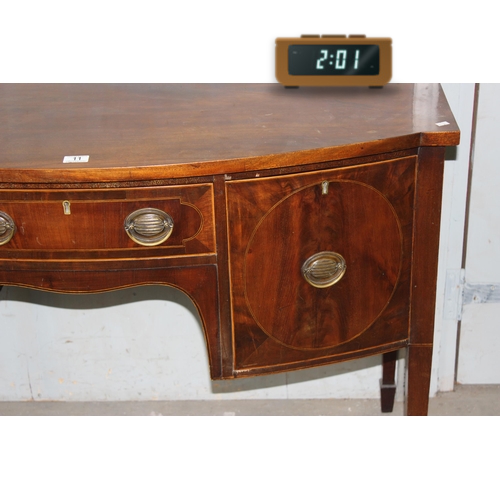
2:01
